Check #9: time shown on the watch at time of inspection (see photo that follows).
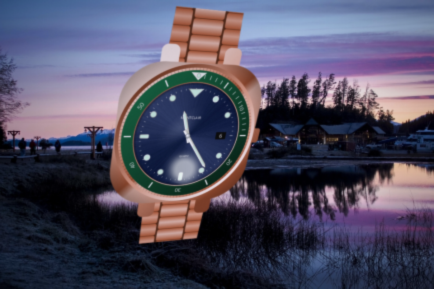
11:24
